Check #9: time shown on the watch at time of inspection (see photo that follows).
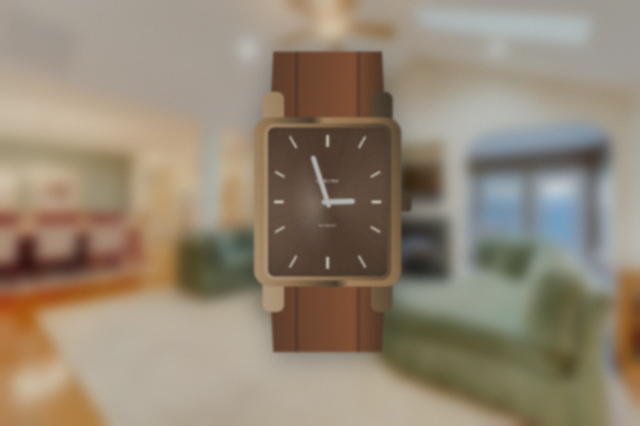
2:57
